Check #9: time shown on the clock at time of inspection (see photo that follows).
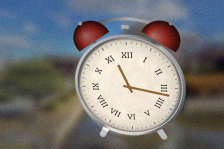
11:17
